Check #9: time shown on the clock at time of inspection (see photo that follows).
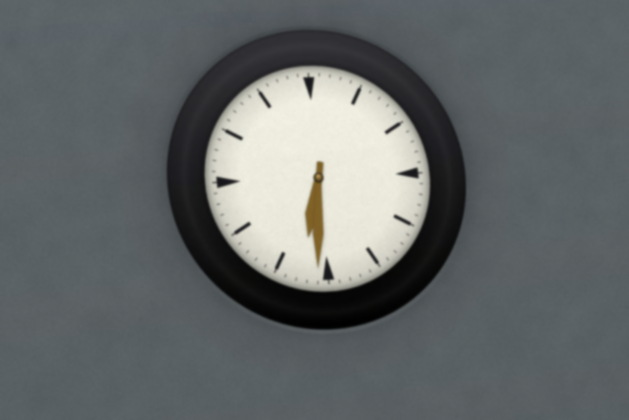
6:31
